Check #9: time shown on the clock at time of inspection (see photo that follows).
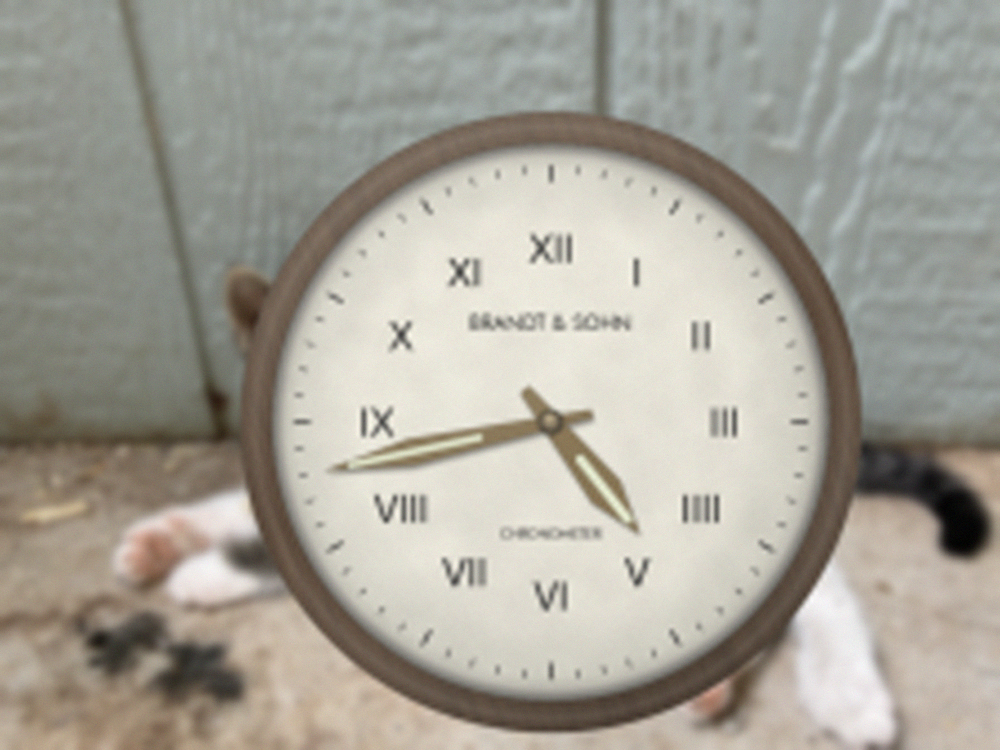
4:43
